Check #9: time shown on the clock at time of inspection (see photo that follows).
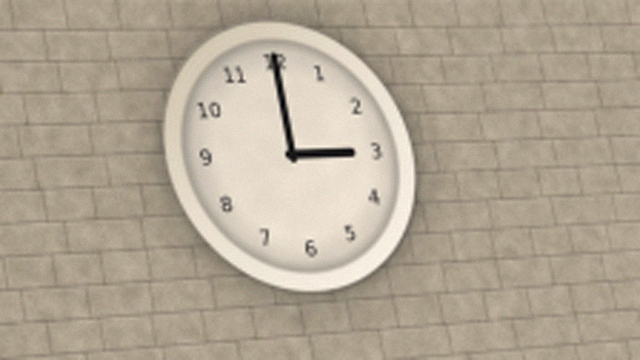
3:00
